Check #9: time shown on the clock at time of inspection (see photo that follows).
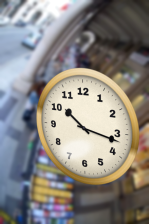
10:17
